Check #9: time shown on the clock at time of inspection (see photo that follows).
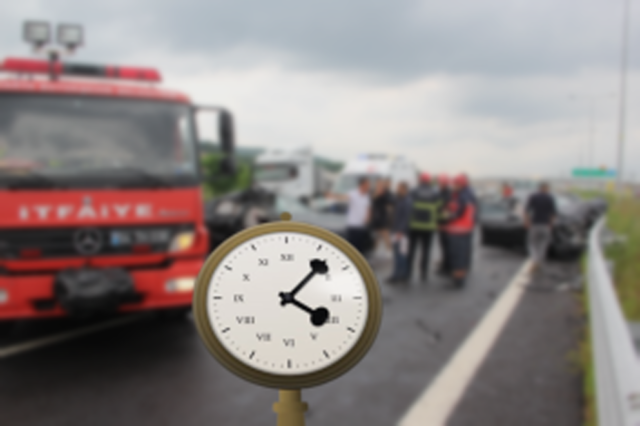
4:07
